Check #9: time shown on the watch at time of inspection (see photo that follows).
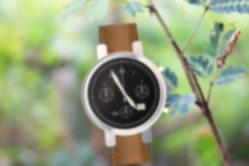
4:56
